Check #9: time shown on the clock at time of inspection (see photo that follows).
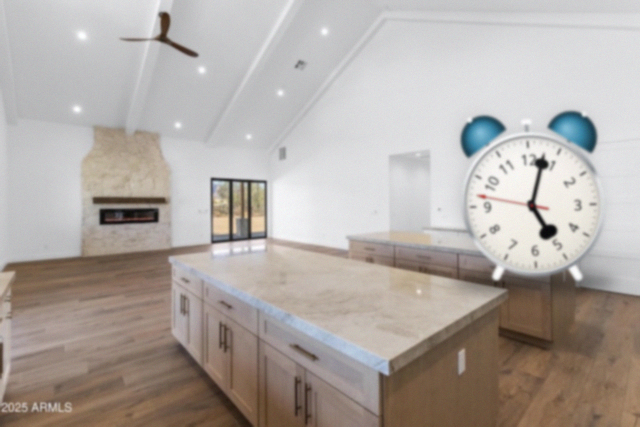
5:02:47
